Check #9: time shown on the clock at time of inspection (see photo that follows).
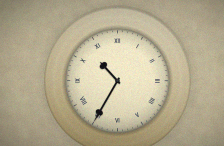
10:35
